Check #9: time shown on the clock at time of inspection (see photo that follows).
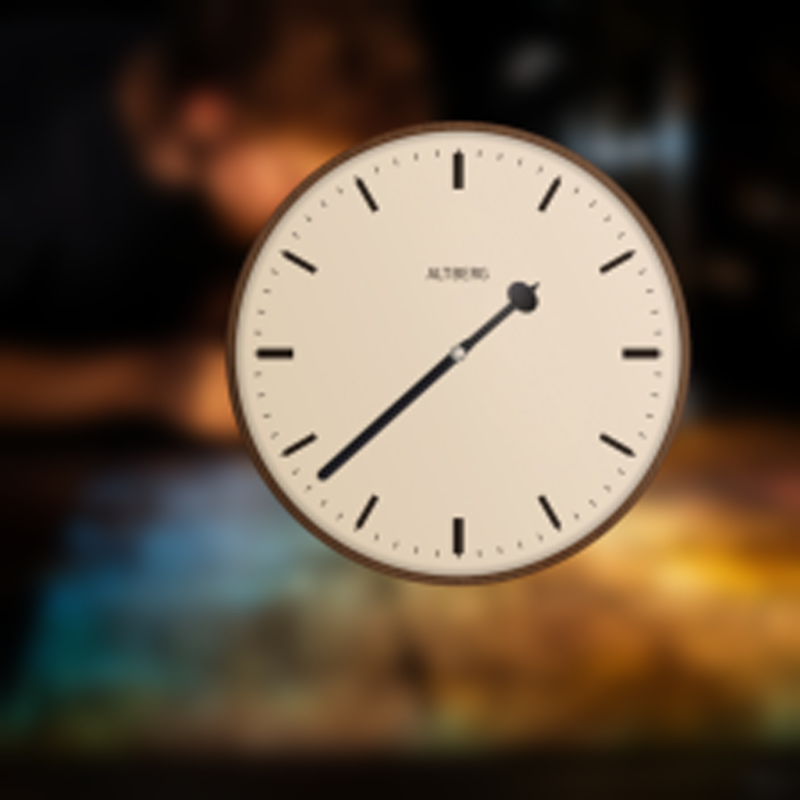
1:38
